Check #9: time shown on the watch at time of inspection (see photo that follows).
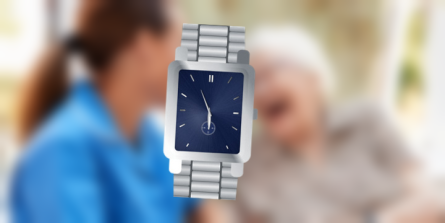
5:56
